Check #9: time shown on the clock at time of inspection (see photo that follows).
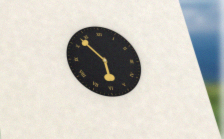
5:53
